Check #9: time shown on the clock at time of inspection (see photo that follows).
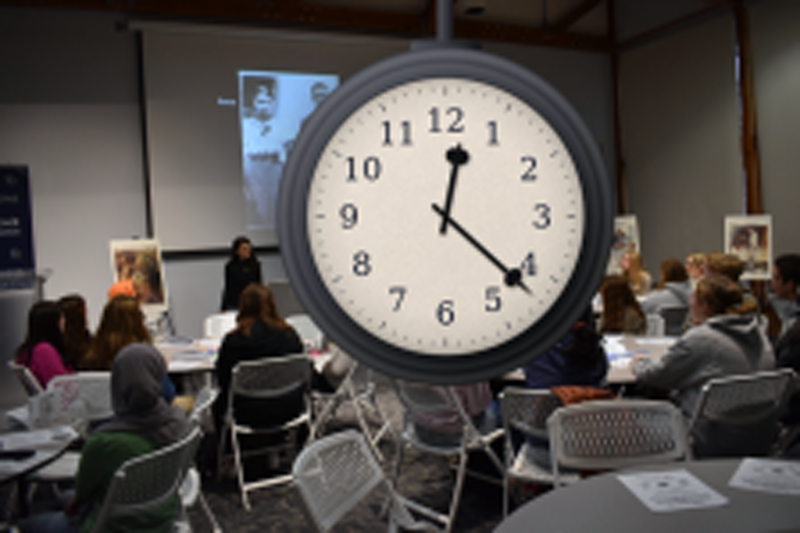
12:22
